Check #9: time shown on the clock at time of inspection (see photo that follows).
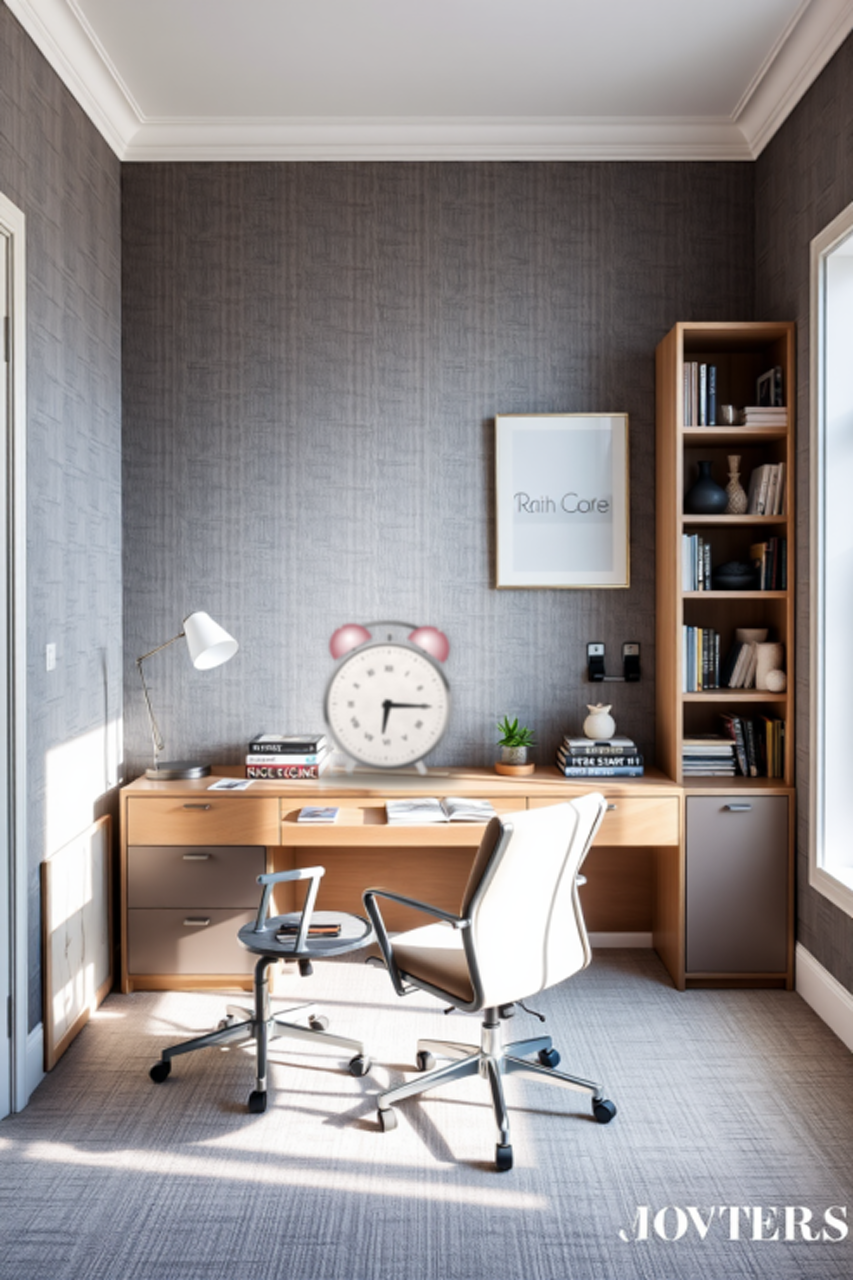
6:15
